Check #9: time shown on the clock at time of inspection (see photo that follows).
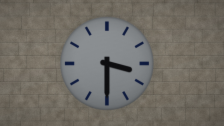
3:30
